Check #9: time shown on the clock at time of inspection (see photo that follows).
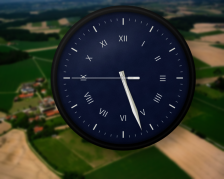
5:26:45
